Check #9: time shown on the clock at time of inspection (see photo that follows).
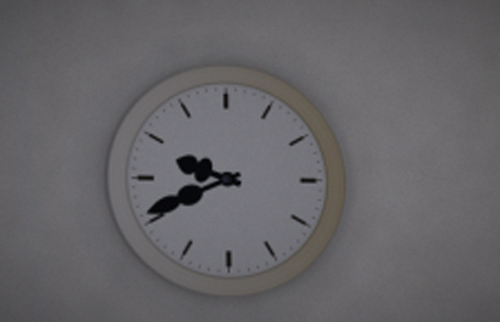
9:41
